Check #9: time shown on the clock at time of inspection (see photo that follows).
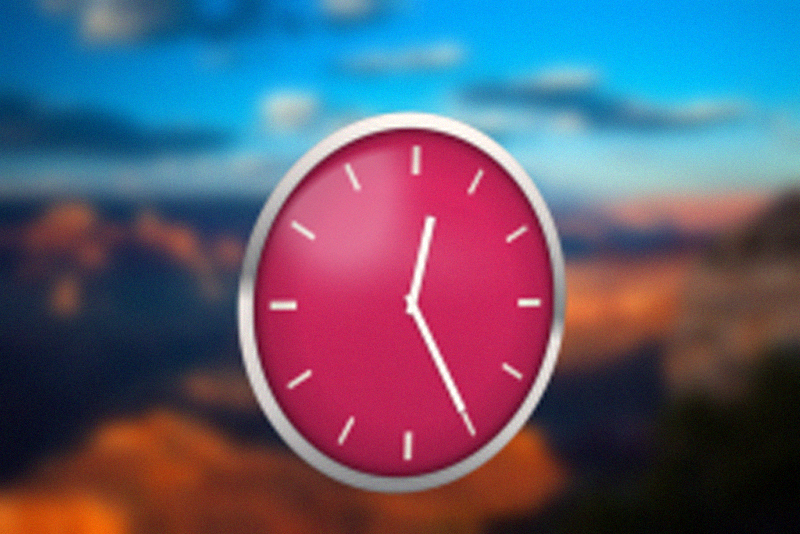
12:25
